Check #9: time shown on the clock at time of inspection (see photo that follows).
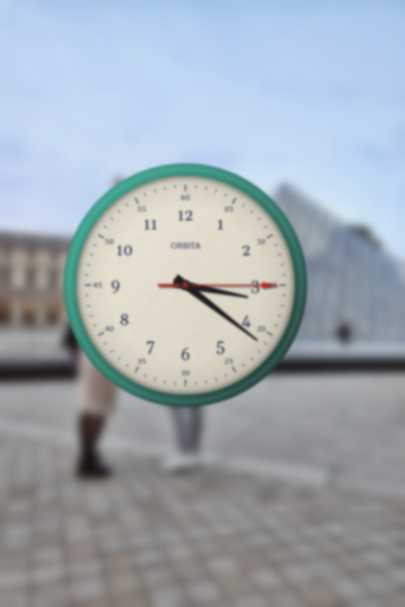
3:21:15
